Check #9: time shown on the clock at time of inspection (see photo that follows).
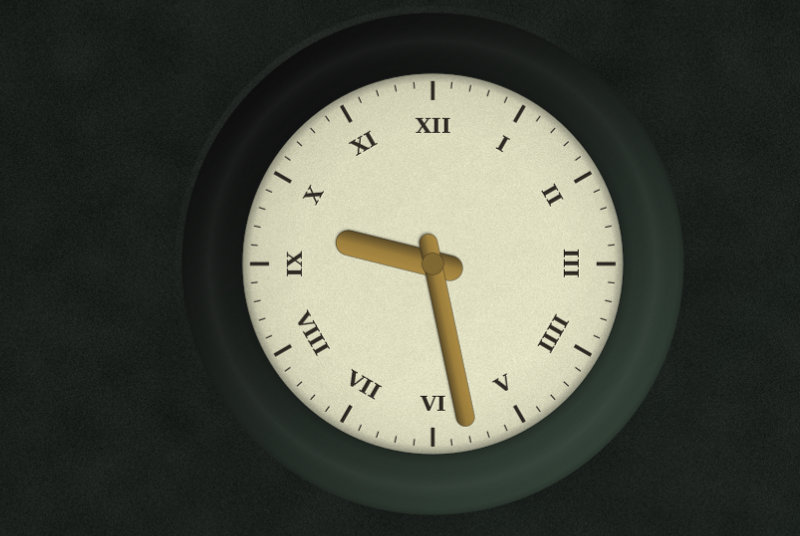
9:28
